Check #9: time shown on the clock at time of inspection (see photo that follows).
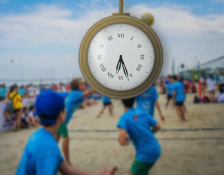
6:27
